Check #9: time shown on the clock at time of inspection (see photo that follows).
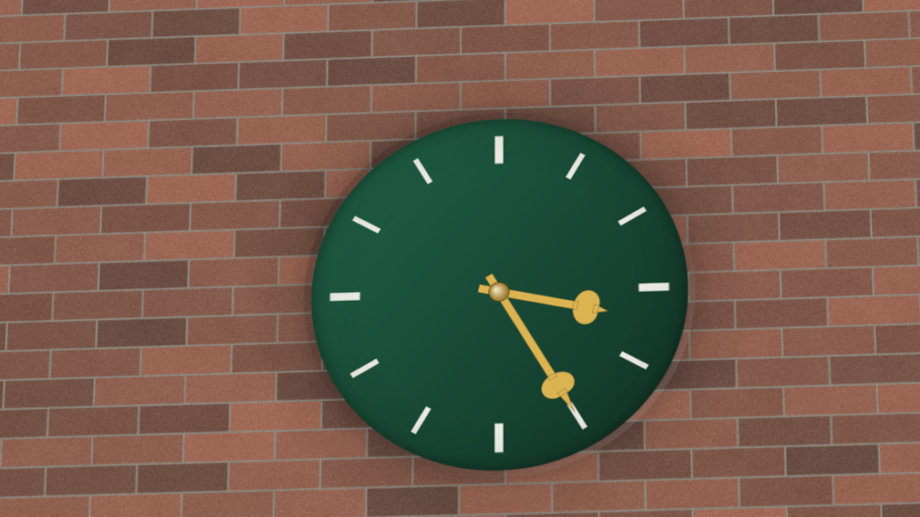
3:25
